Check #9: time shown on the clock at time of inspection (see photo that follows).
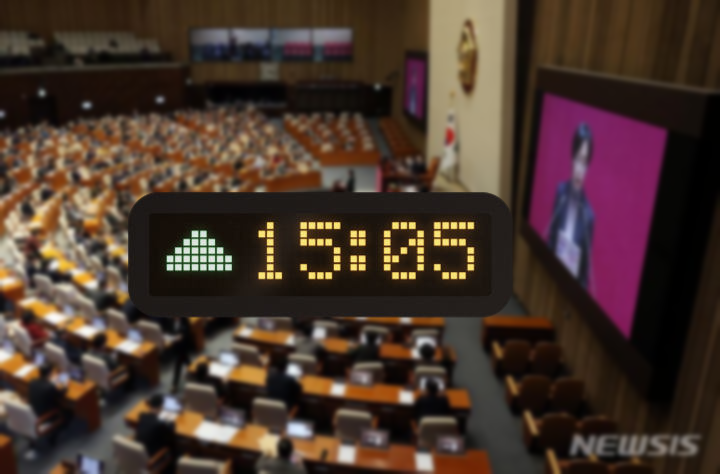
15:05
